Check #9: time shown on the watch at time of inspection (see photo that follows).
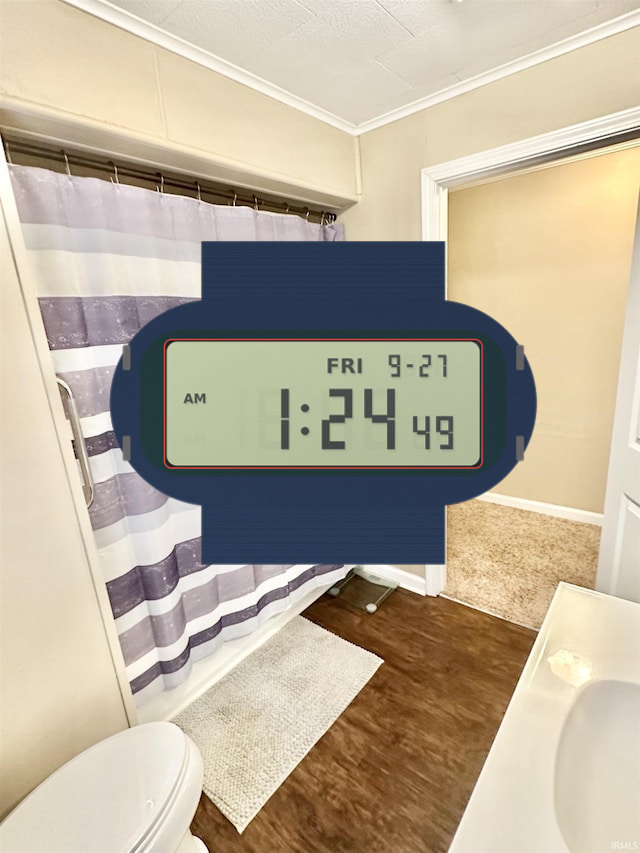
1:24:49
